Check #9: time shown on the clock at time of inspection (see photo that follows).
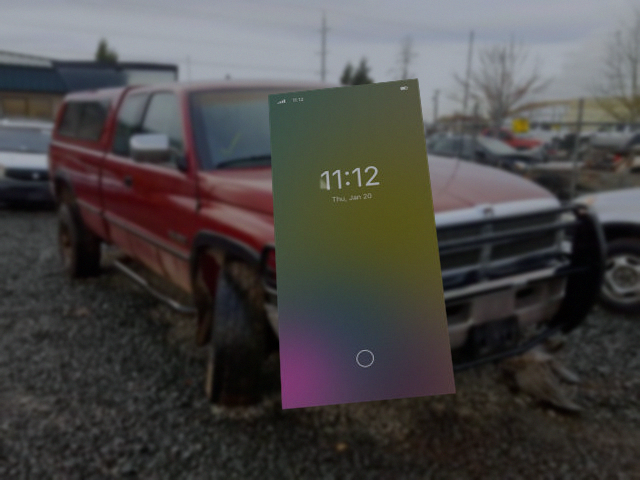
11:12
